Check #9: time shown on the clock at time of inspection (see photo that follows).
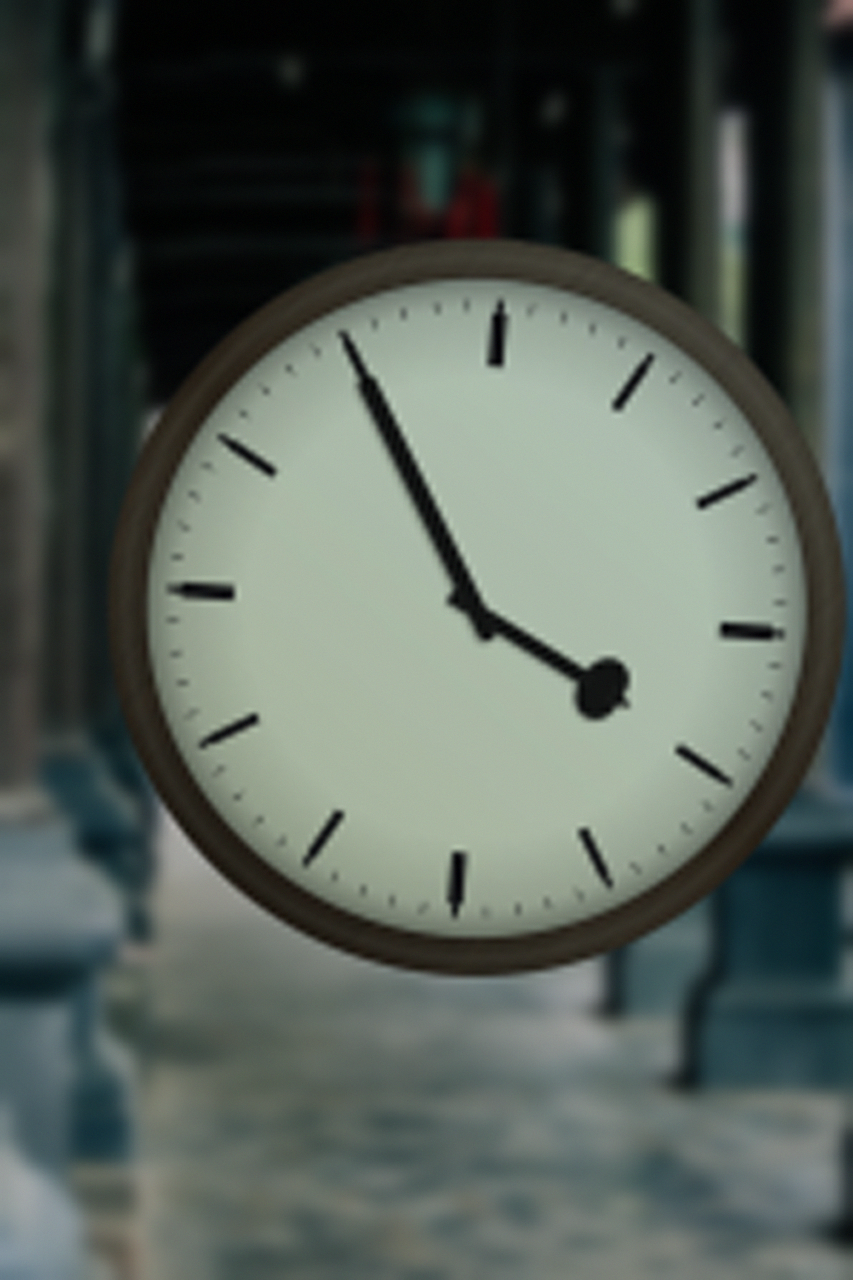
3:55
